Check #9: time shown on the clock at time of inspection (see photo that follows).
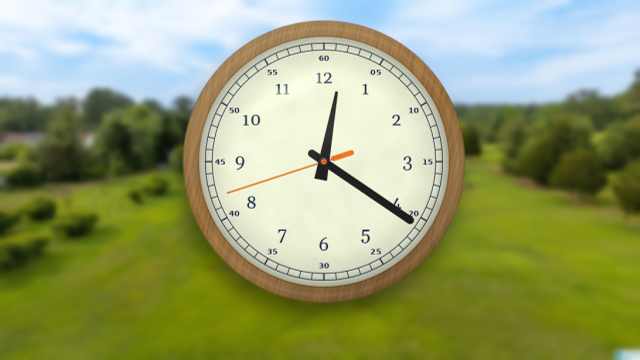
12:20:42
